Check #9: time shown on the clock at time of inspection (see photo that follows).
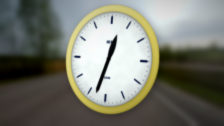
12:33
